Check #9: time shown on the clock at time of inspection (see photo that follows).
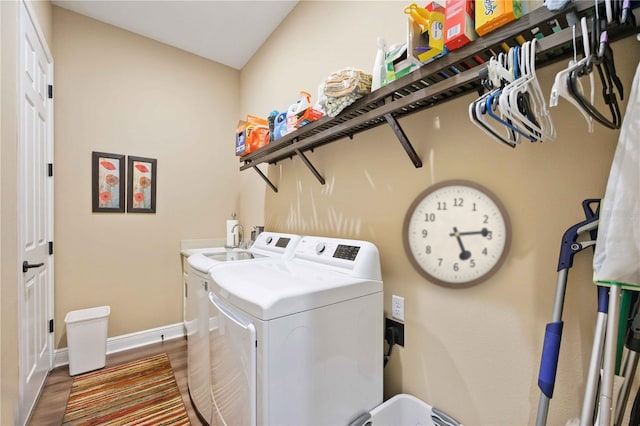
5:14
